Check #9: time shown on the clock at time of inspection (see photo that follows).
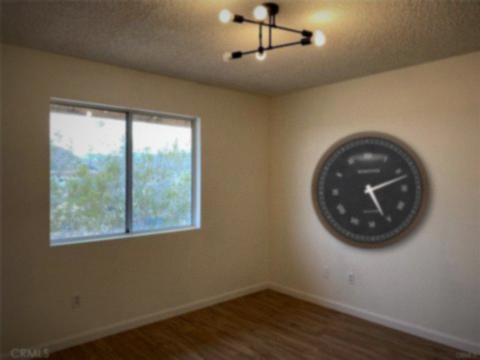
5:12
